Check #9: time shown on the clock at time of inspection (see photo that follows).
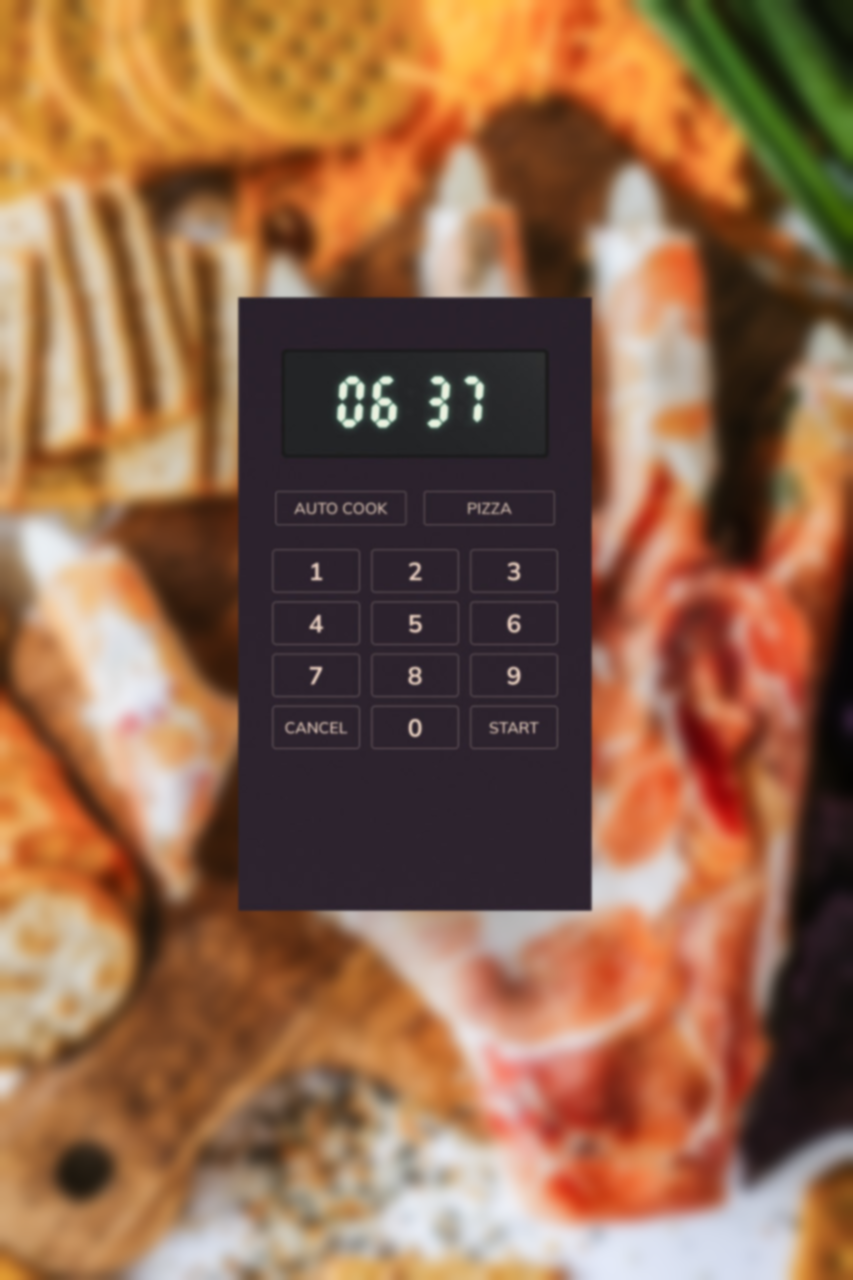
6:37
